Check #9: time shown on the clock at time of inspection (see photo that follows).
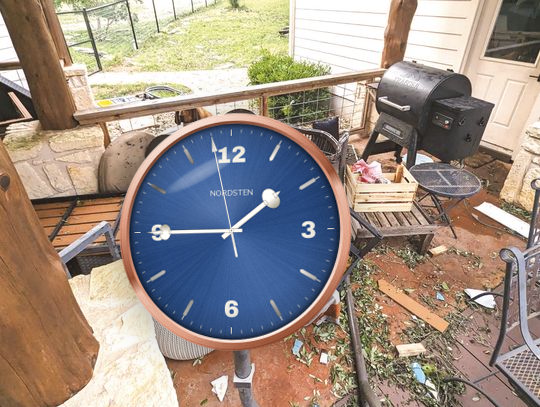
1:44:58
